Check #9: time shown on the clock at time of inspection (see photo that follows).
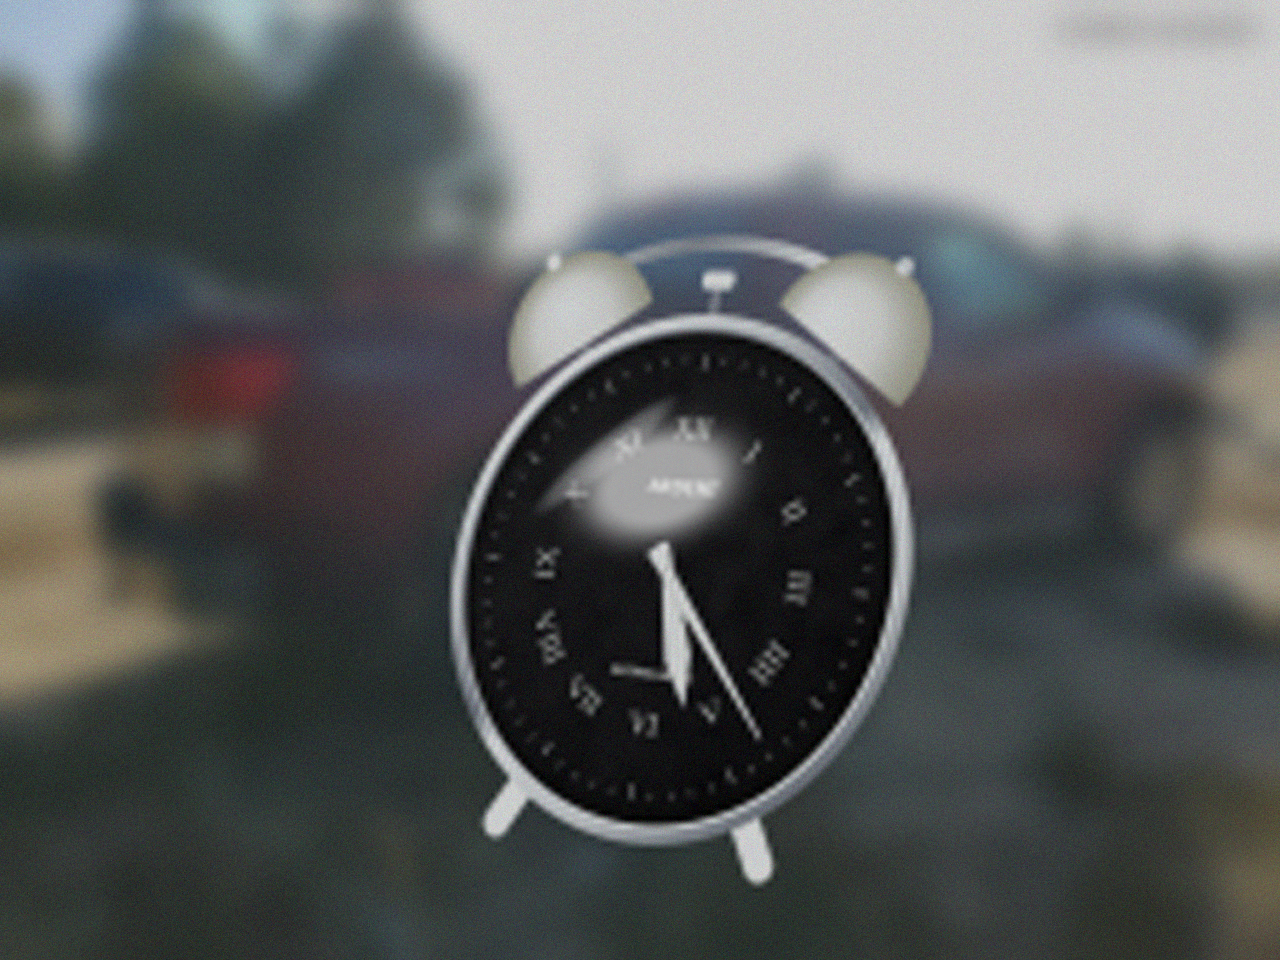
5:23
